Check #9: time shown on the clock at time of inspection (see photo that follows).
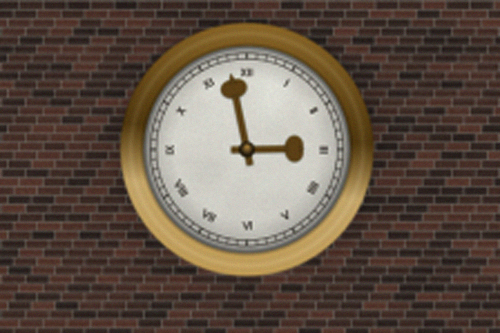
2:58
